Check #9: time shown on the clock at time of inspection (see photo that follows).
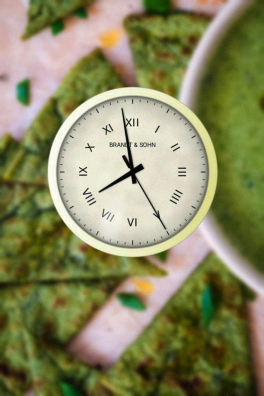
7:58:25
